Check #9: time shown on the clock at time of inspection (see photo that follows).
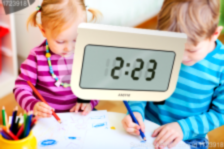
2:23
